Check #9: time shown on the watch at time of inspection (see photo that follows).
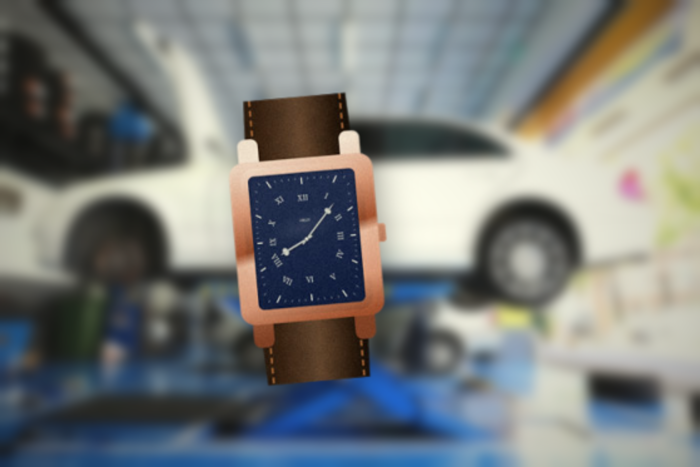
8:07
